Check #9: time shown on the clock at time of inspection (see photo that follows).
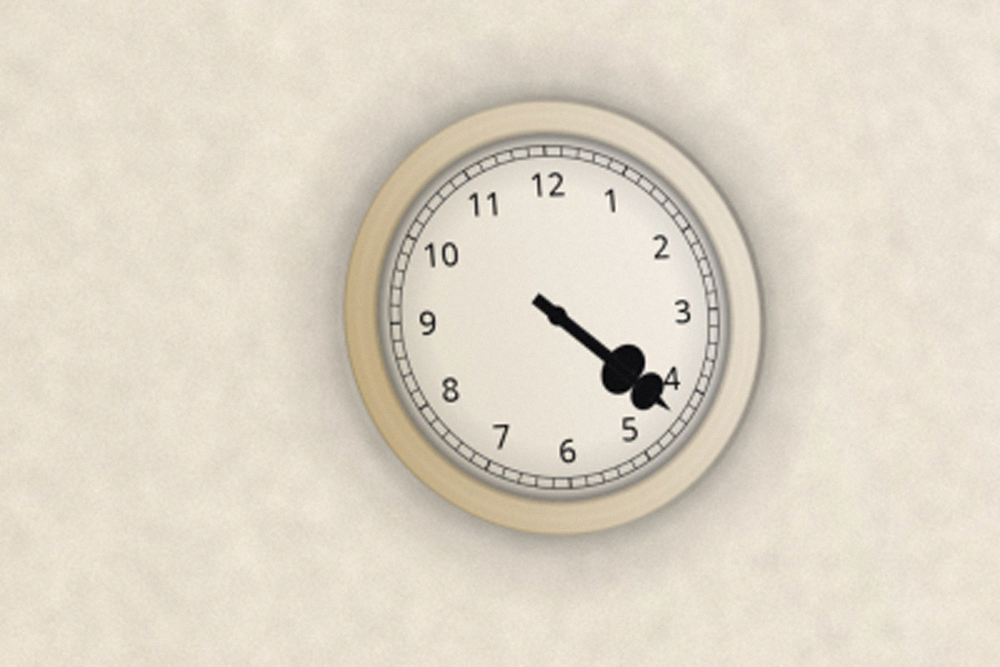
4:22
